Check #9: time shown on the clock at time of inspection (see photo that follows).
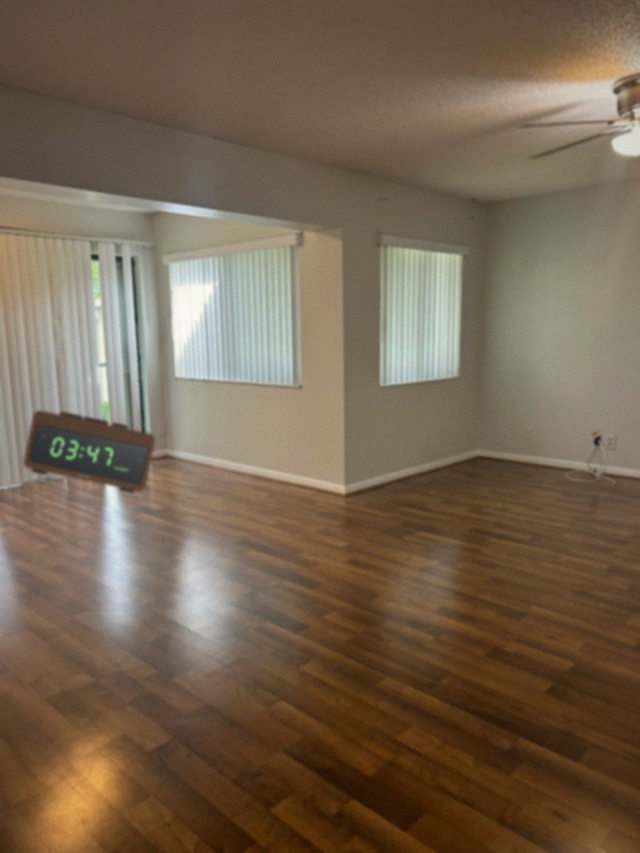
3:47
